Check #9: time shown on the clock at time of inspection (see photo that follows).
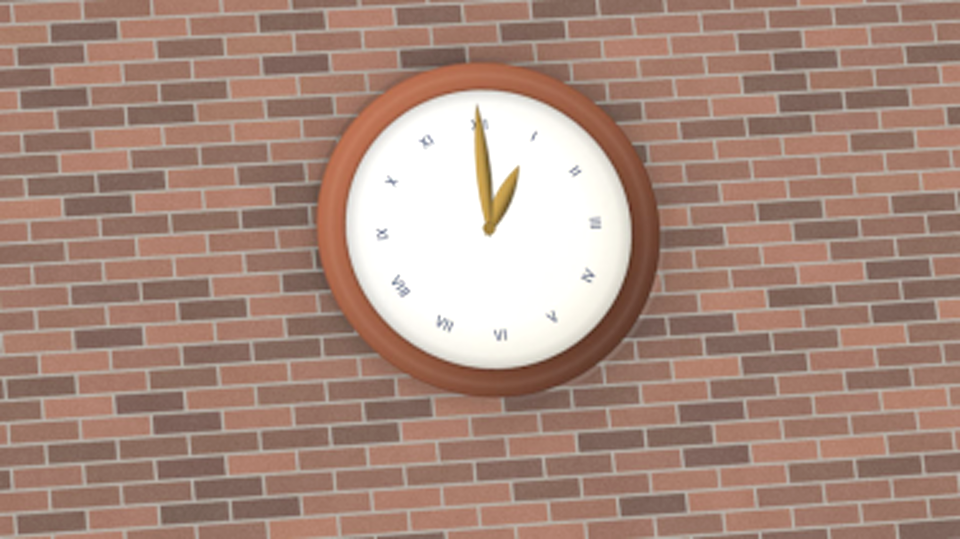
1:00
